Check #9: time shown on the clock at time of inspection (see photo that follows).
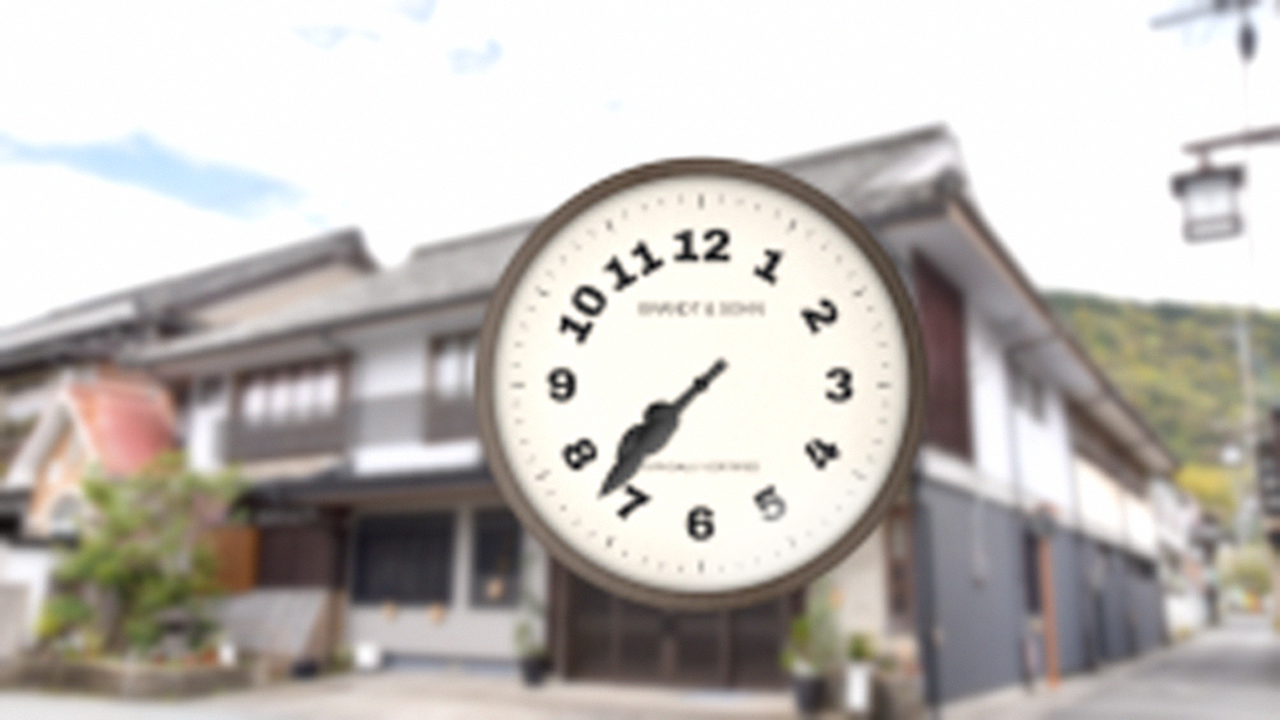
7:37
